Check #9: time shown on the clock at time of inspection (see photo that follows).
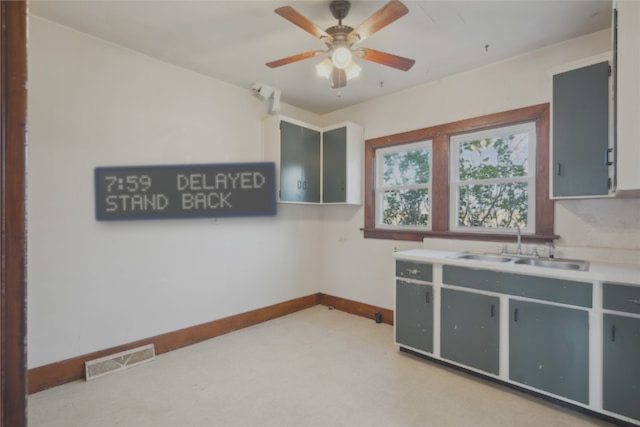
7:59
